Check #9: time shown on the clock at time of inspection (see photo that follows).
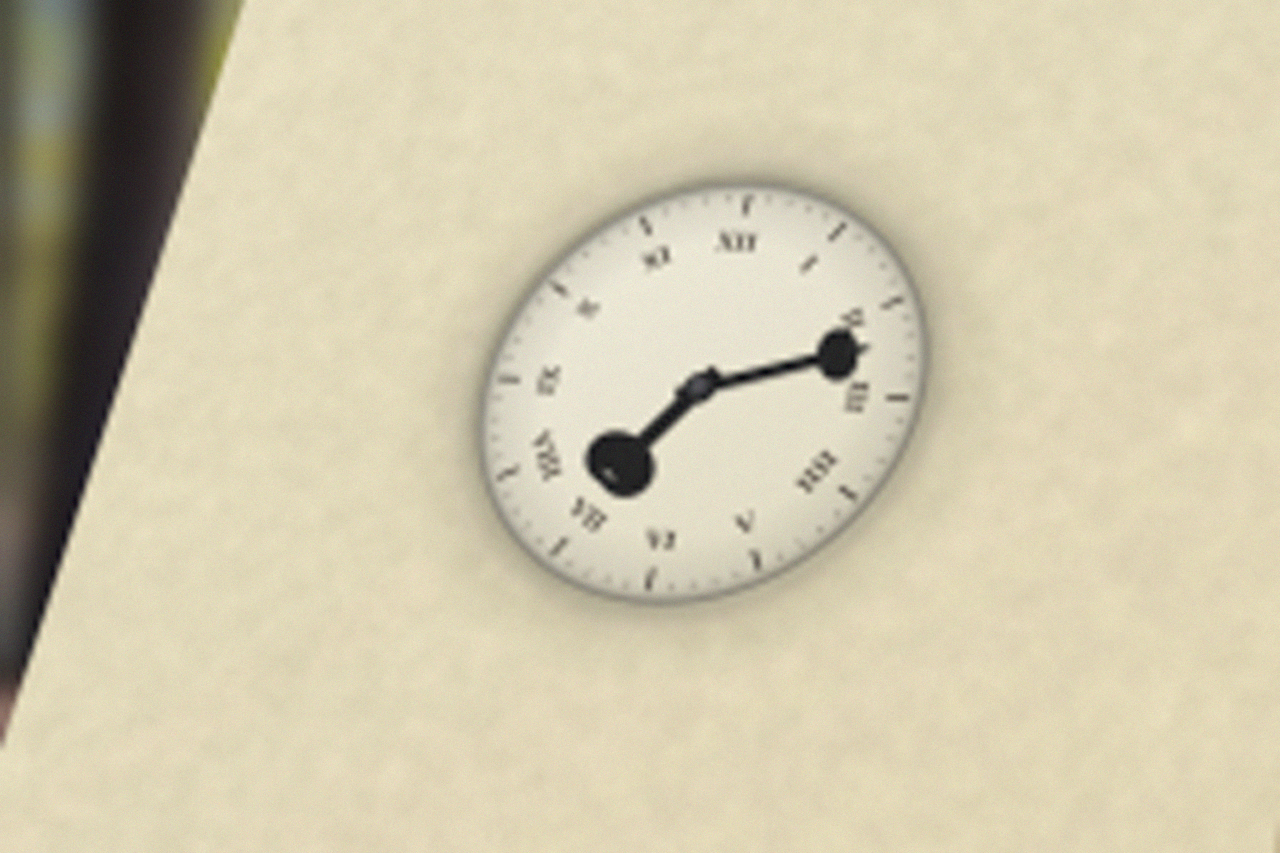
7:12
